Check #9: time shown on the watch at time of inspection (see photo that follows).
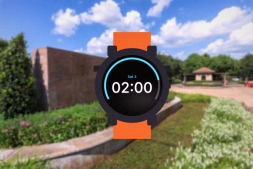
2:00
